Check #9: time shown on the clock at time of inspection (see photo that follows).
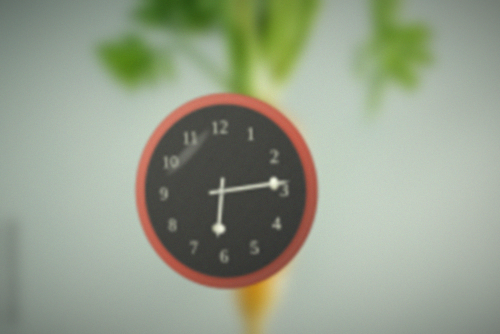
6:14
